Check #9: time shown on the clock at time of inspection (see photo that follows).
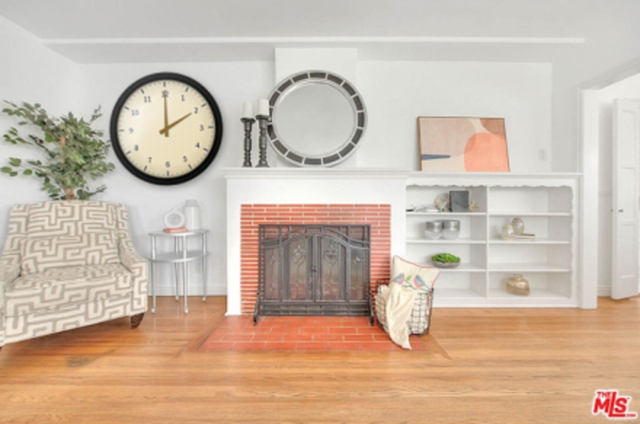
2:00
